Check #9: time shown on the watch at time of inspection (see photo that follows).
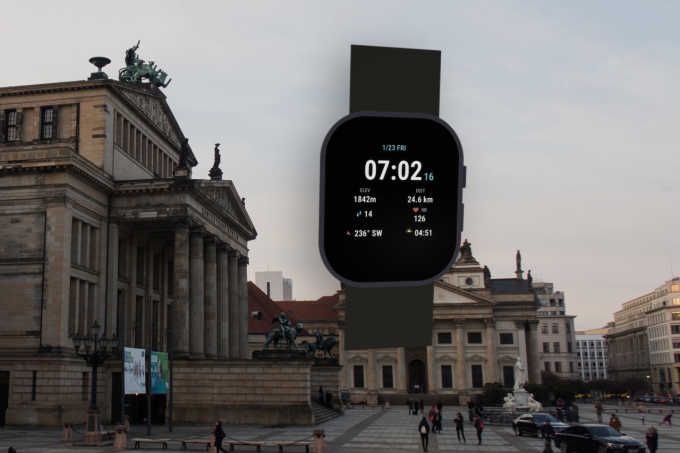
7:02:16
